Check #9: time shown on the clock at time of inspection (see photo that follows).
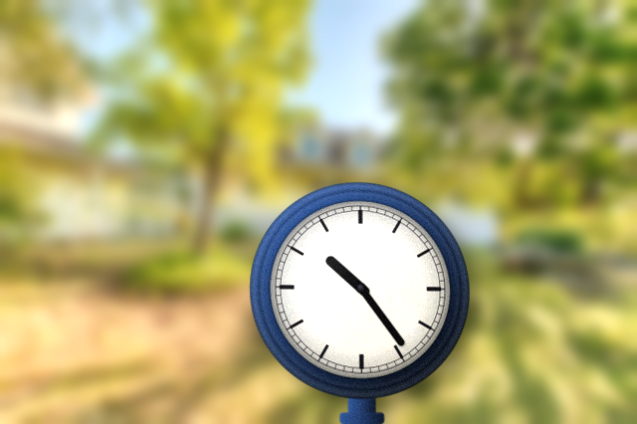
10:24
